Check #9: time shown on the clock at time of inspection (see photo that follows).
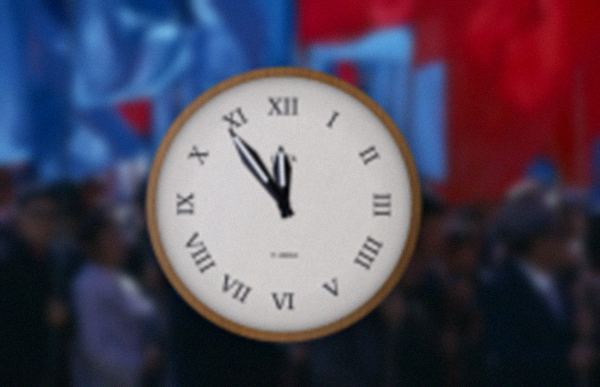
11:54
